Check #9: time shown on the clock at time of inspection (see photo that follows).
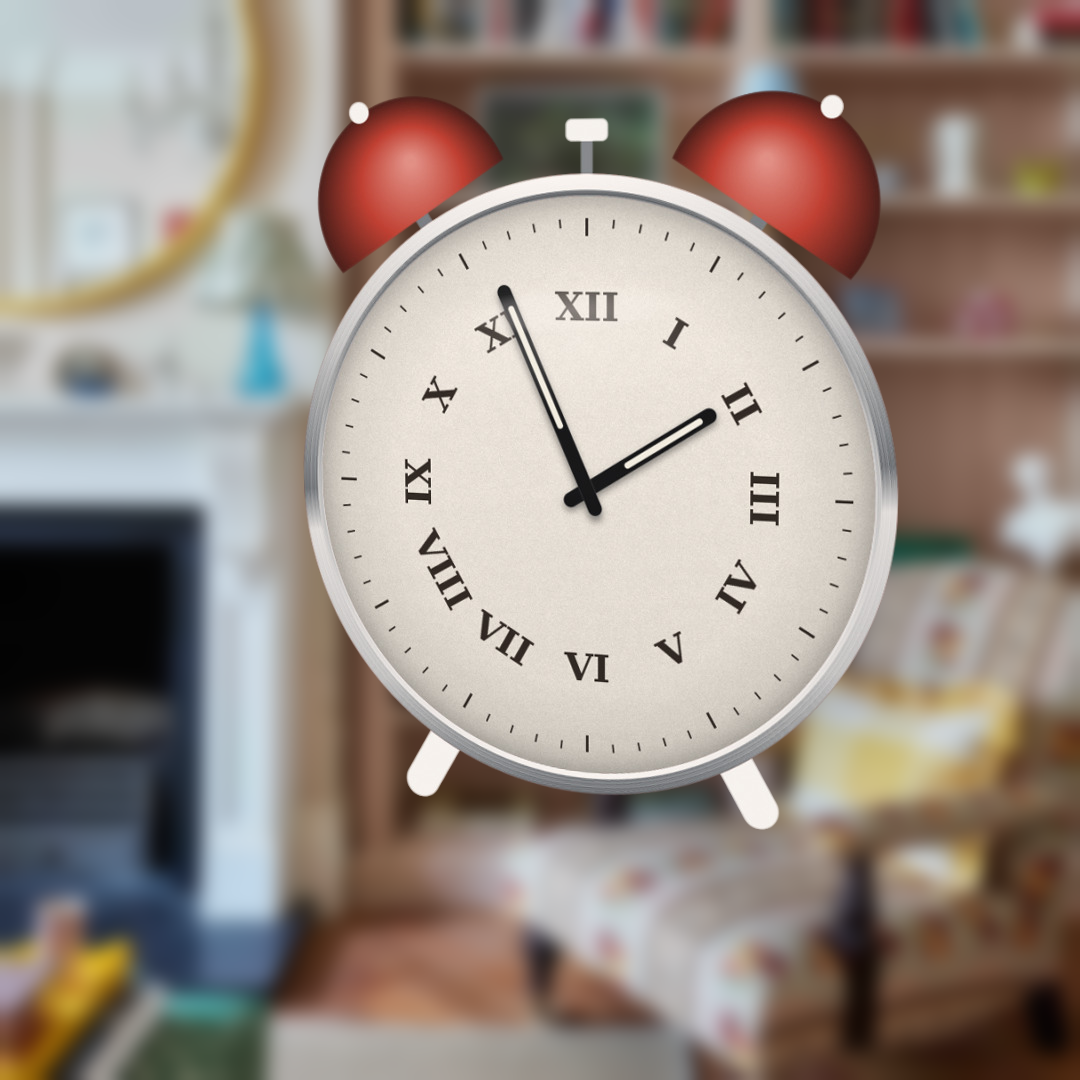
1:56
